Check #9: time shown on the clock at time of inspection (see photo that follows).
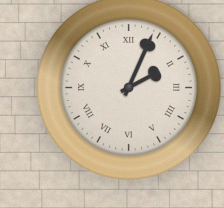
2:04
